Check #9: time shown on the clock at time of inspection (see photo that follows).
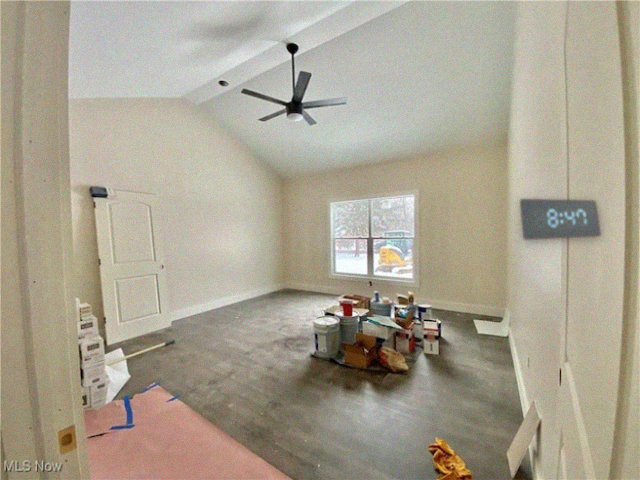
8:47
